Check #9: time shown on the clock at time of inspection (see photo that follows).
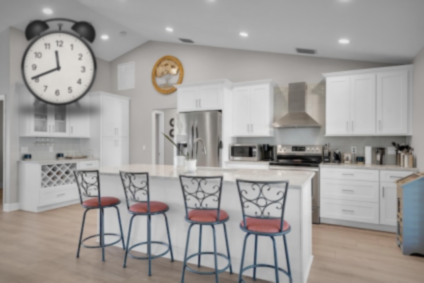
11:41
